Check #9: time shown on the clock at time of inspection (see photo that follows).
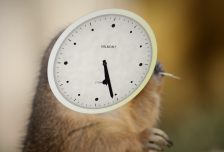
5:26
